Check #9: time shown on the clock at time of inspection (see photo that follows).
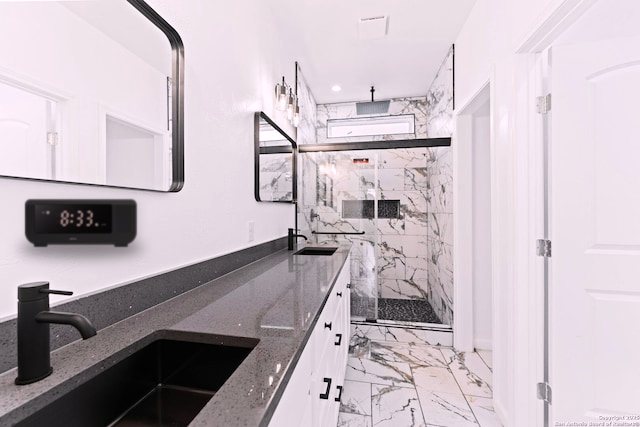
8:33
